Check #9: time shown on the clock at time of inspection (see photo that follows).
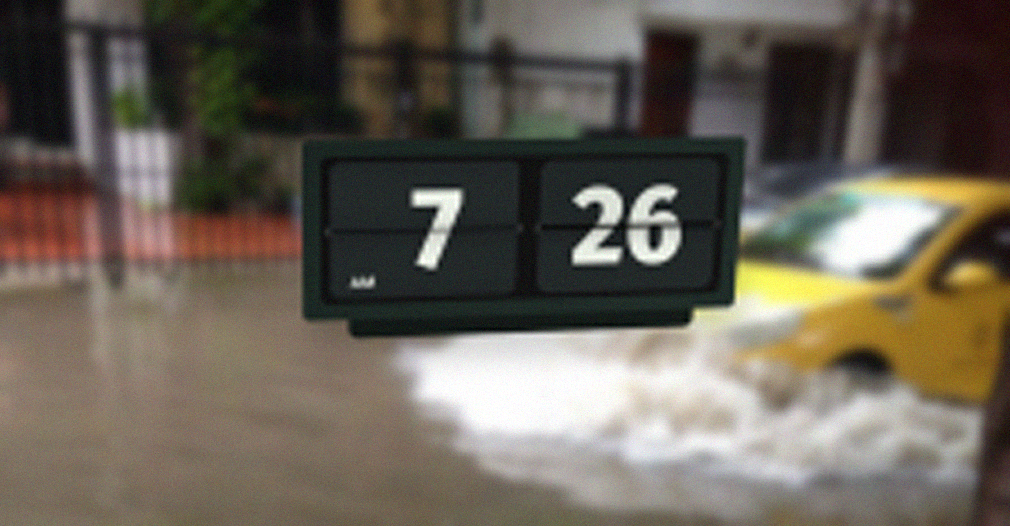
7:26
